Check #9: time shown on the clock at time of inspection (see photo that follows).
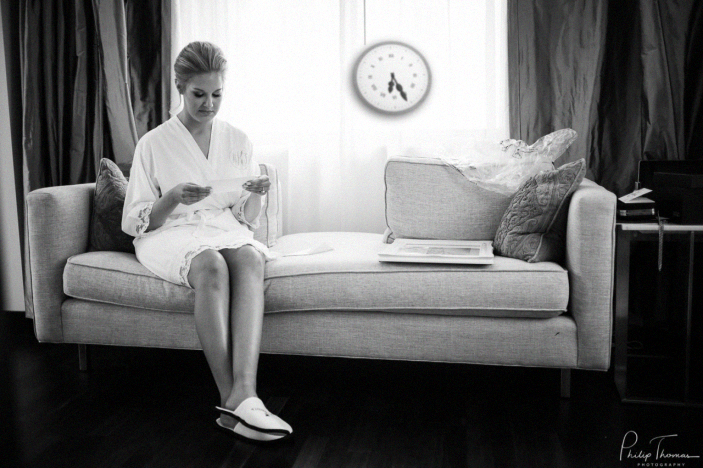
6:26
